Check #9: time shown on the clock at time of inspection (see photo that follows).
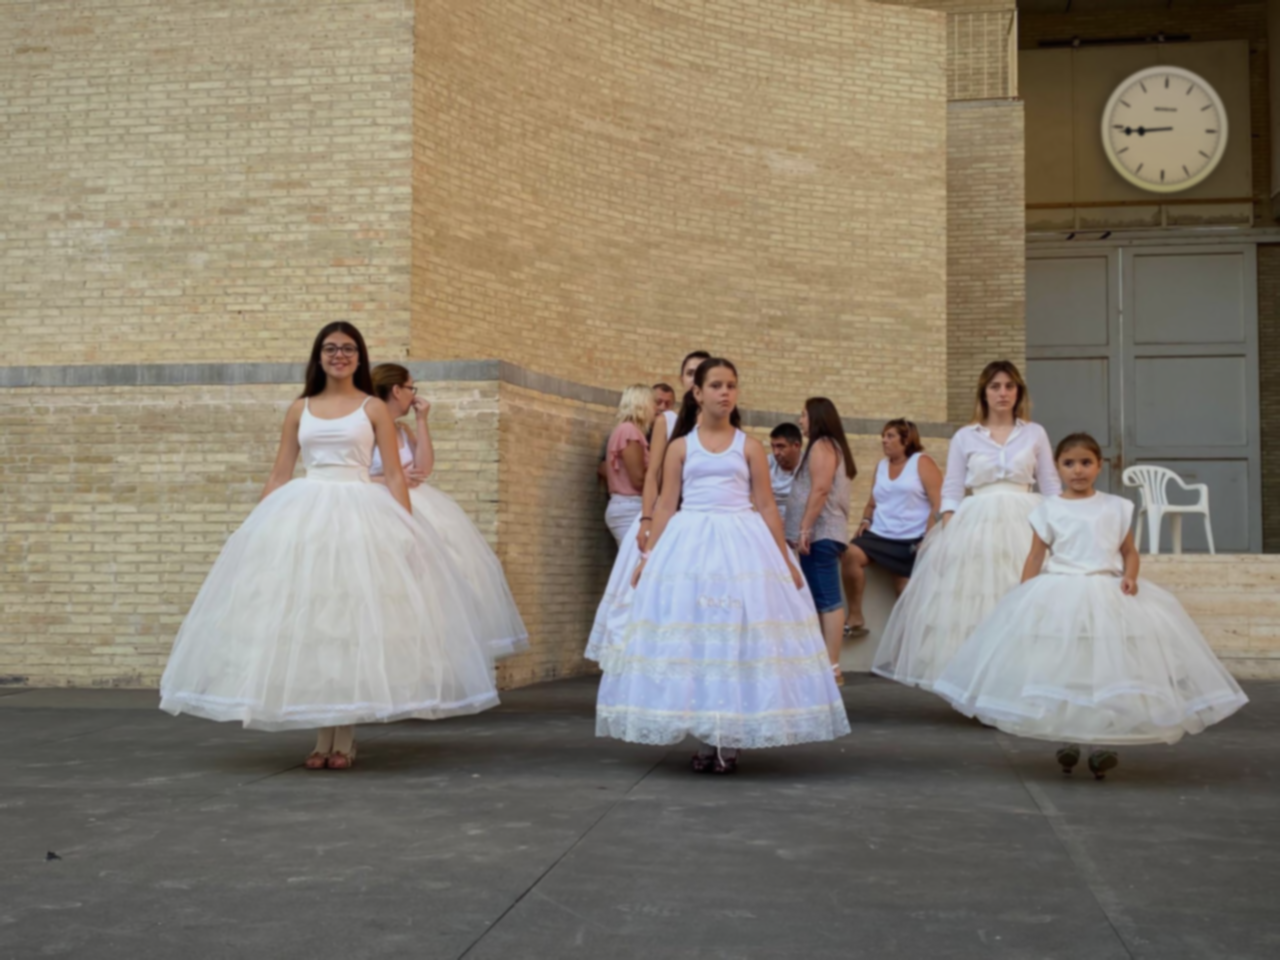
8:44
